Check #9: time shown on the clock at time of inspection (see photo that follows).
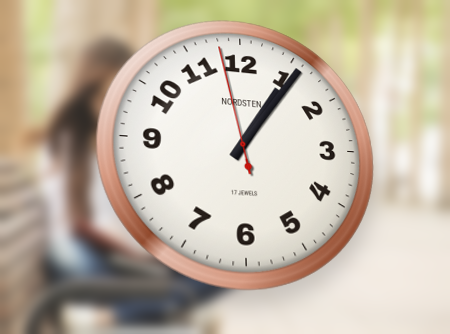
1:05:58
